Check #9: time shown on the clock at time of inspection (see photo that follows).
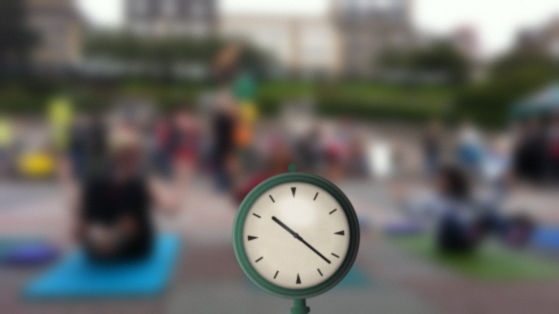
10:22
